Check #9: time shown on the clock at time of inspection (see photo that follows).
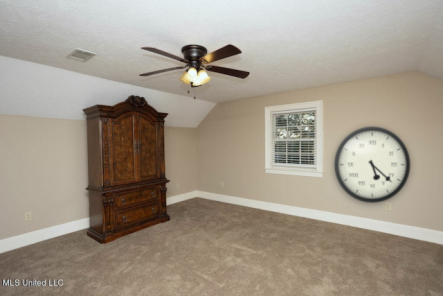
5:22
